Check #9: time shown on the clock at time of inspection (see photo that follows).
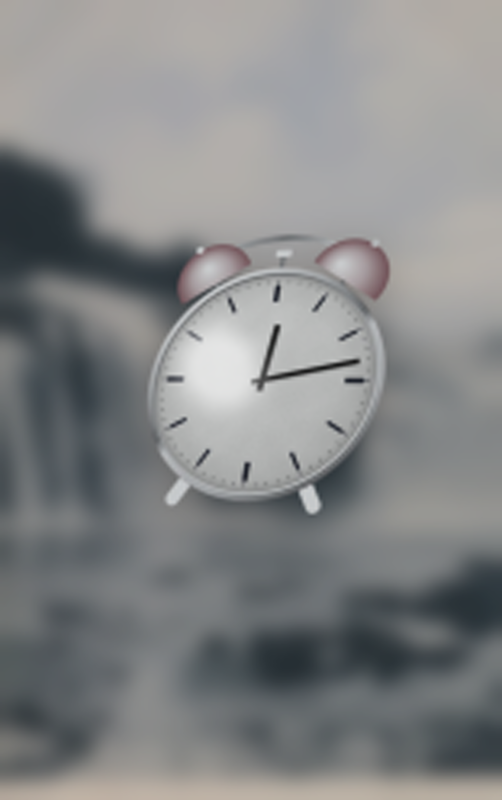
12:13
